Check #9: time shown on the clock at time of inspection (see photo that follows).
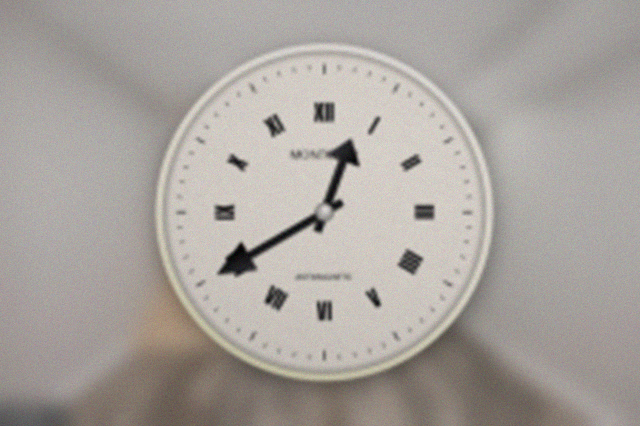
12:40
